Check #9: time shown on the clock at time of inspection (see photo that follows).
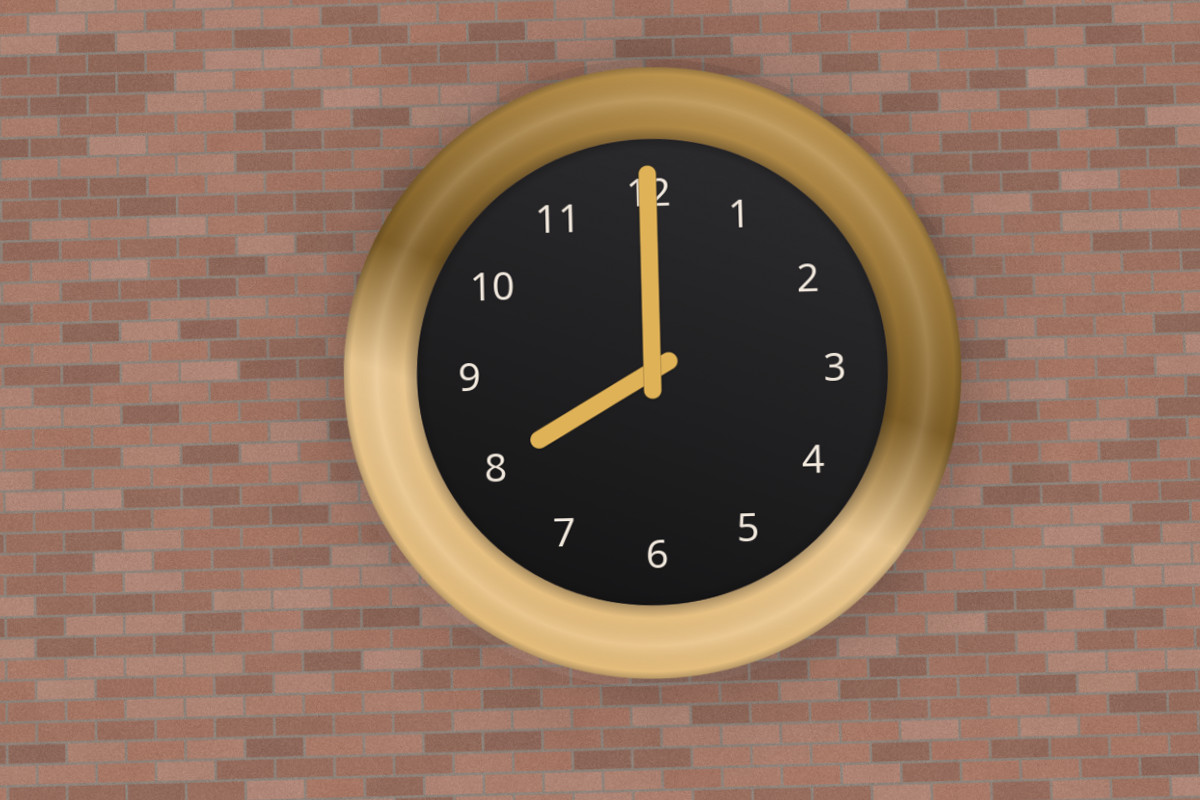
8:00
